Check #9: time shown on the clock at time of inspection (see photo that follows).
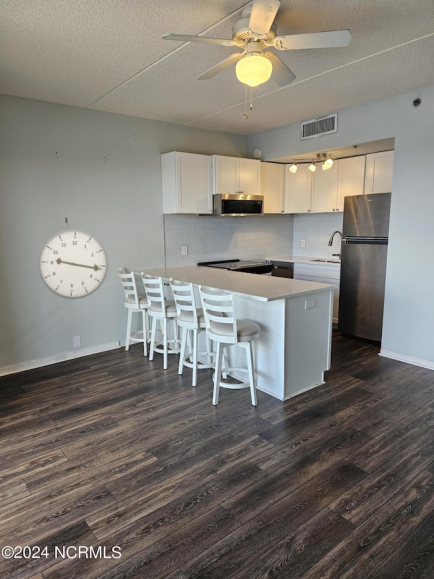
9:16
